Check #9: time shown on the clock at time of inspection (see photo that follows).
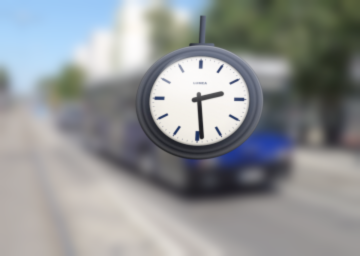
2:29
